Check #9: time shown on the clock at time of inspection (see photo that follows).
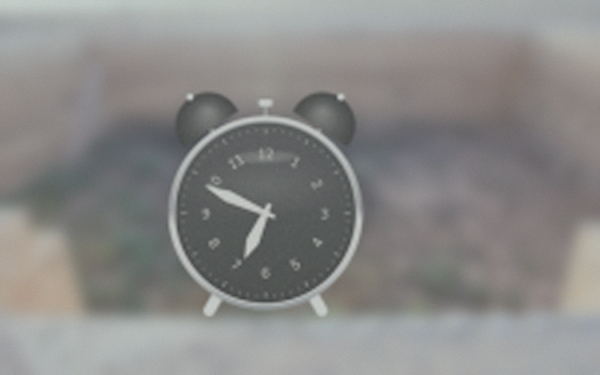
6:49
